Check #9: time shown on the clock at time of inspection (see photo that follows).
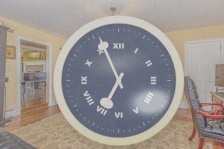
6:56
